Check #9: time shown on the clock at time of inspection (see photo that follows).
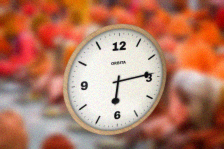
6:14
